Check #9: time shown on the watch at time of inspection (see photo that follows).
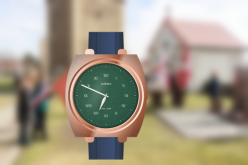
6:49
